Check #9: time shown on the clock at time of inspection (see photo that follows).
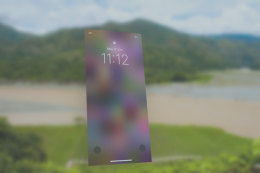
11:12
